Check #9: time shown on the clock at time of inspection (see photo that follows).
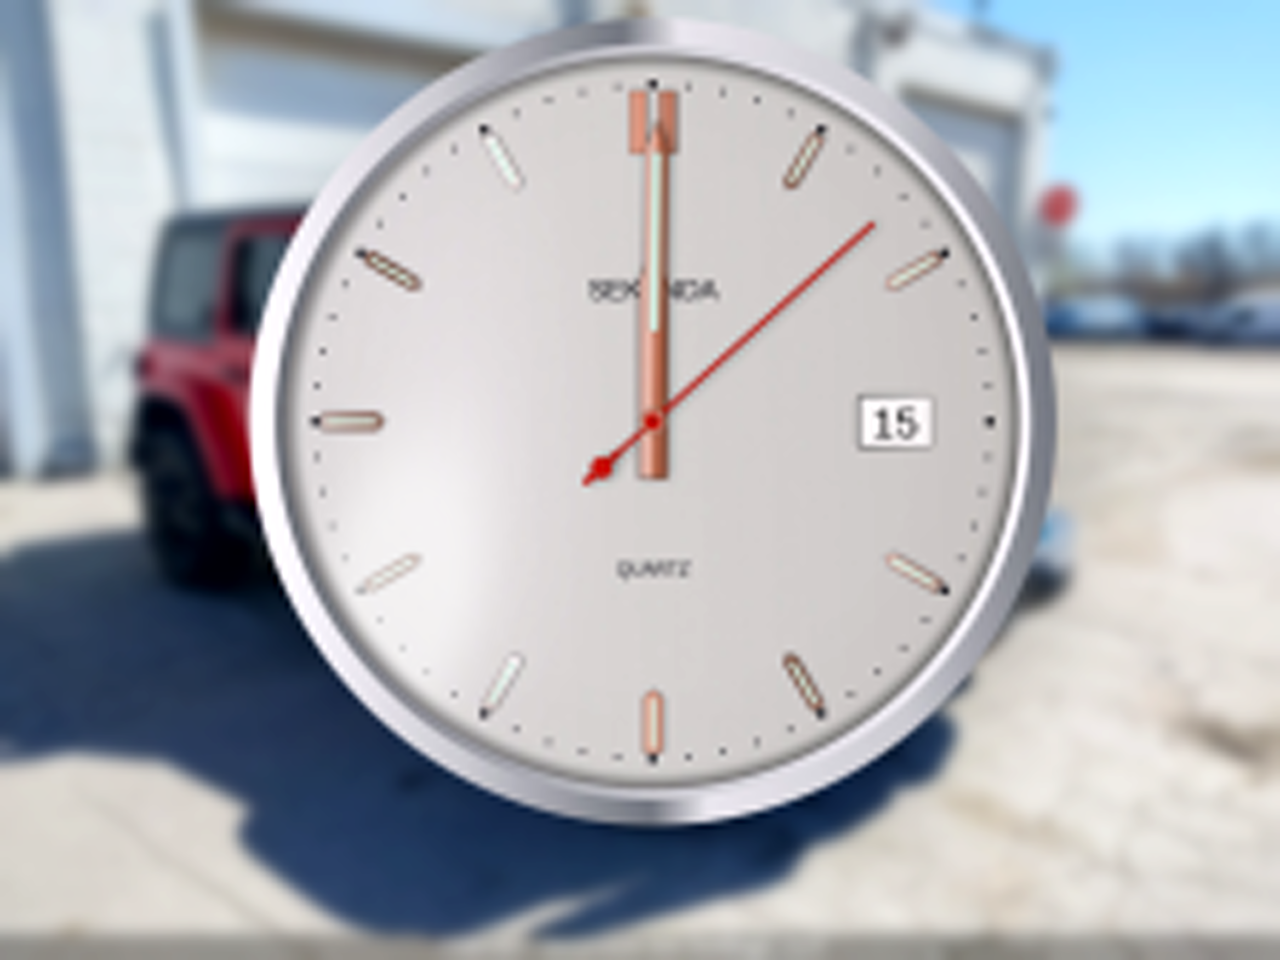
12:00:08
